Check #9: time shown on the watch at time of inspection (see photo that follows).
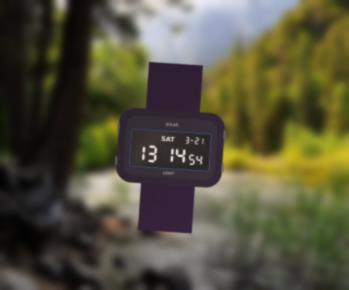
13:14:54
